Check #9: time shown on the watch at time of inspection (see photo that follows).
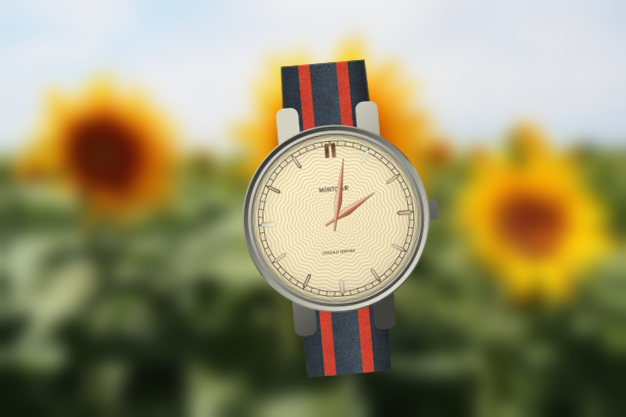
2:02
